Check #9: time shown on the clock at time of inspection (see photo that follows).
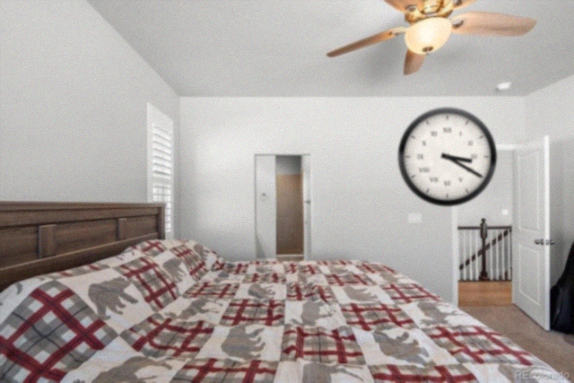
3:20
